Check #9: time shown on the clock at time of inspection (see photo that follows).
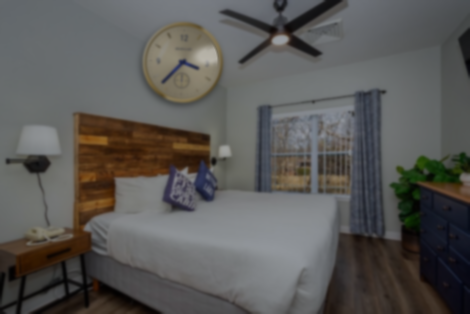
3:37
